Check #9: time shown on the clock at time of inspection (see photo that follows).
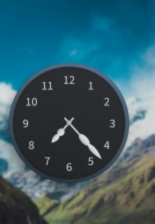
7:23
